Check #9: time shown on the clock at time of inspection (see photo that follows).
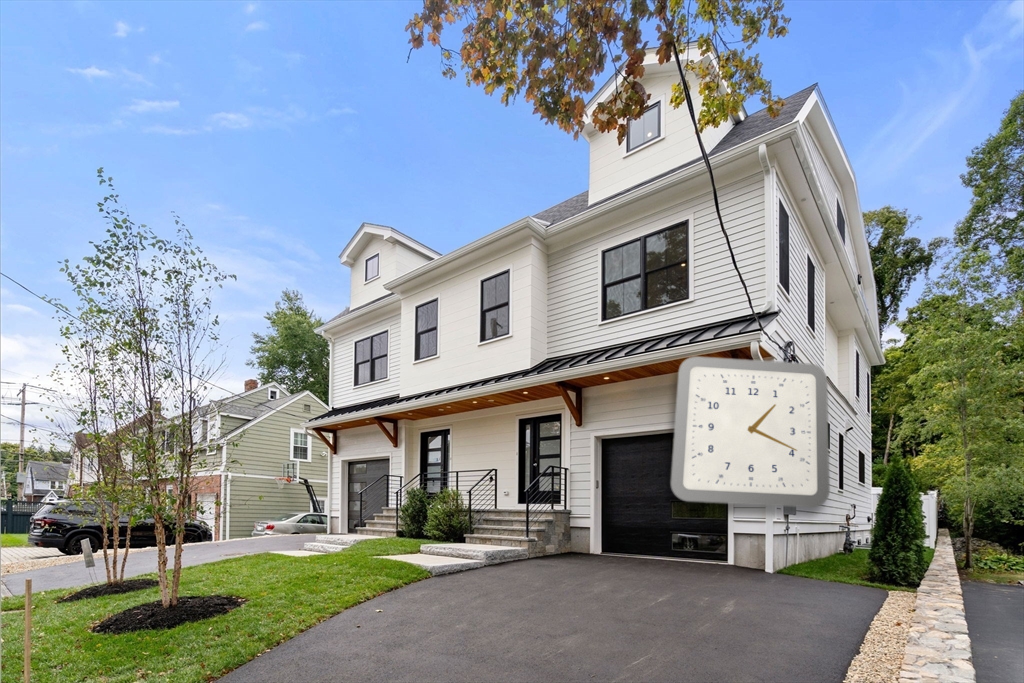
1:19
